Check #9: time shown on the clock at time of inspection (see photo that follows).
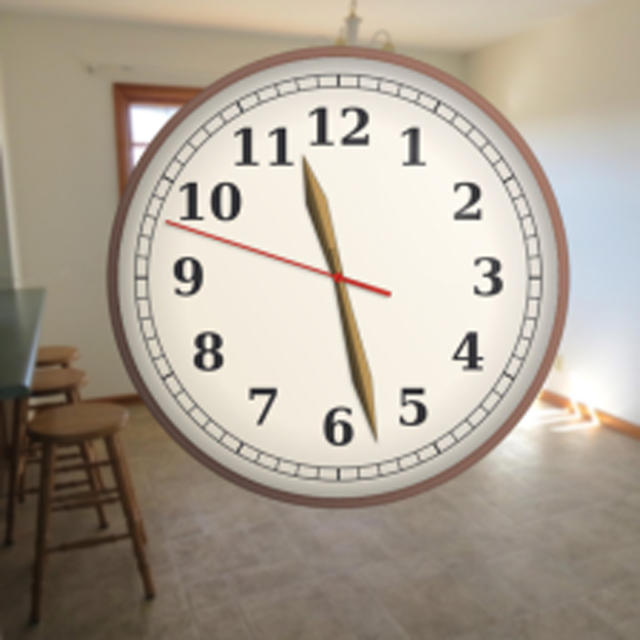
11:27:48
